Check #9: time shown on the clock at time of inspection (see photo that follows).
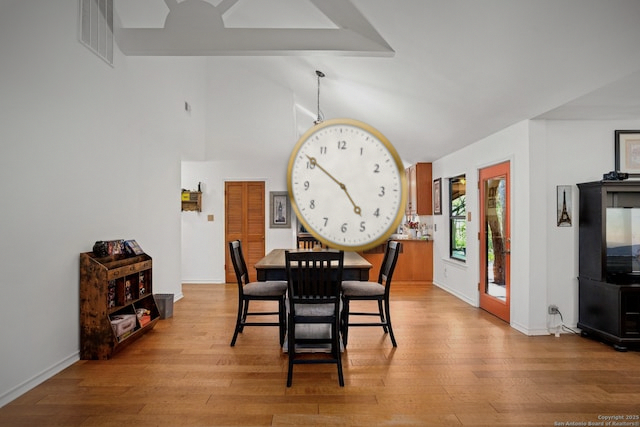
4:51
